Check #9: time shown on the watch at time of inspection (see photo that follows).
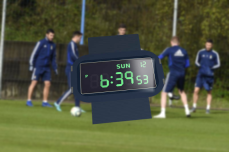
6:39:53
